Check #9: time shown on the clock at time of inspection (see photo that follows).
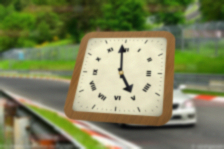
4:59
